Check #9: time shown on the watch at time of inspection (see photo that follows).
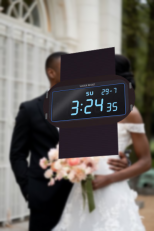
3:24:35
